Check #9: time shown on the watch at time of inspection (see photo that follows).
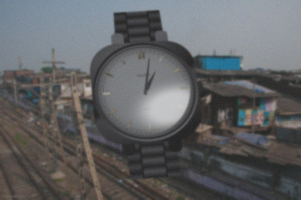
1:02
